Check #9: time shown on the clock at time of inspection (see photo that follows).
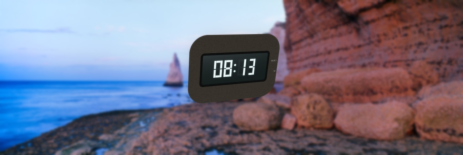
8:13
